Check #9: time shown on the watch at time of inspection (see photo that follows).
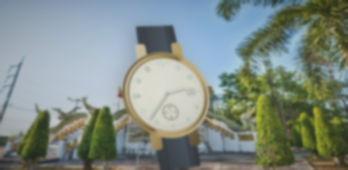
2:37
